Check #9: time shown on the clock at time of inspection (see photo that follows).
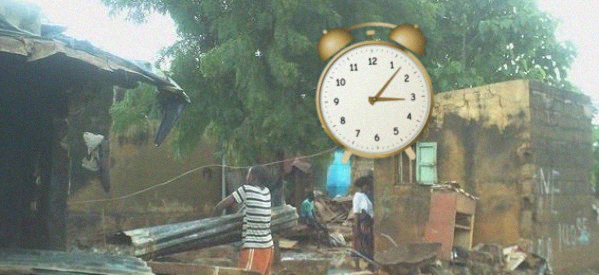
3:07
